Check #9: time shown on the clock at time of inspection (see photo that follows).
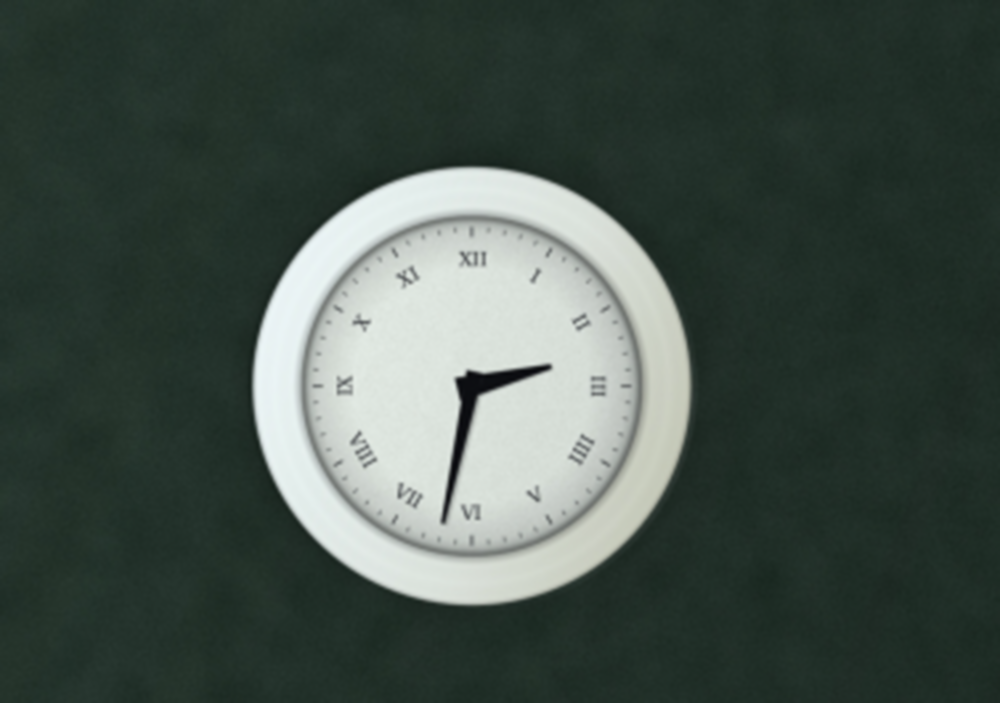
2:32
